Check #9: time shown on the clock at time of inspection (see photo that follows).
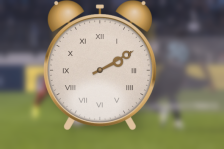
2:10
